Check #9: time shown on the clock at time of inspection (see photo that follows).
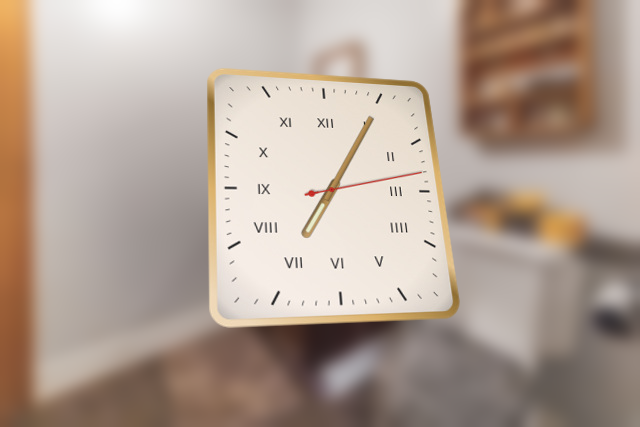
7:05:13
